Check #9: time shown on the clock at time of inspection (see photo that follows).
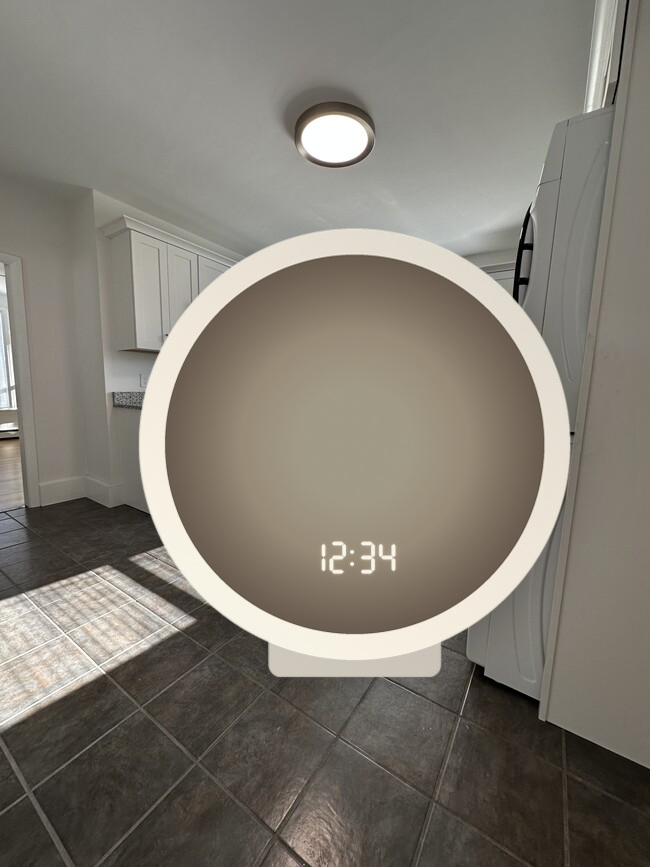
12:34
